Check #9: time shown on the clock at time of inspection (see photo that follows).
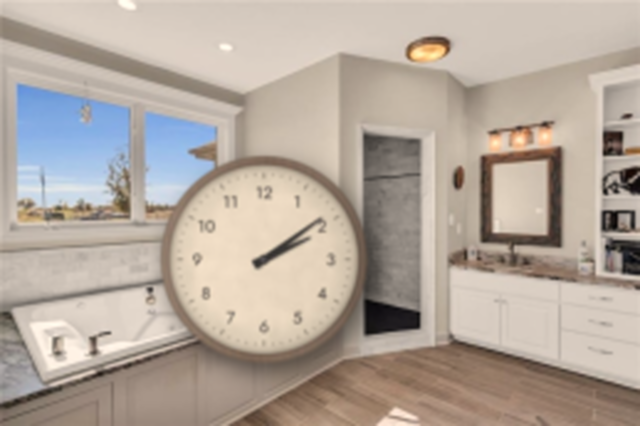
2:09
